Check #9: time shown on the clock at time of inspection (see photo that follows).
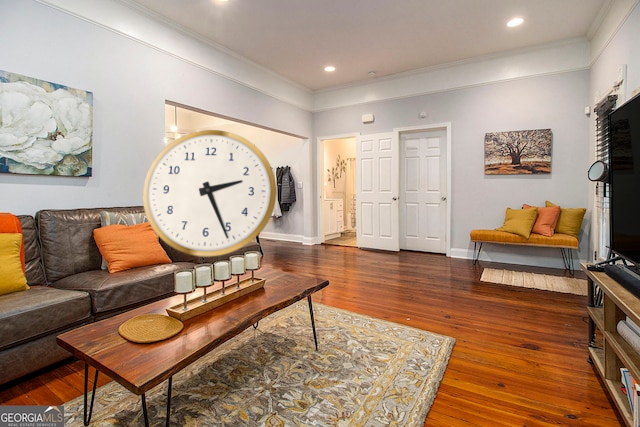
2:26
